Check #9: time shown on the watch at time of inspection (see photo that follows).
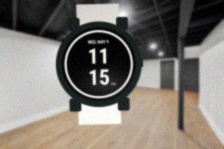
11:15
